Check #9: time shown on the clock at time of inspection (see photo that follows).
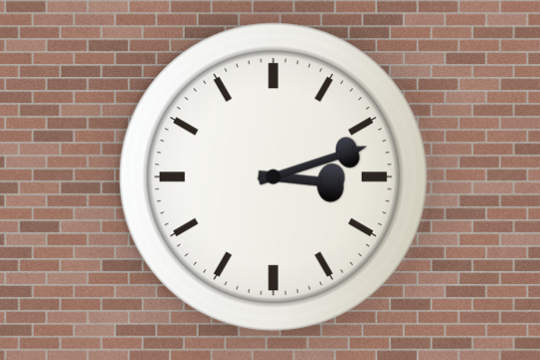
3:12
